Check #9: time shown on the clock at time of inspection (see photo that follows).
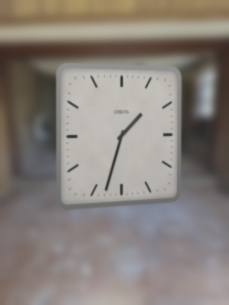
1:33
